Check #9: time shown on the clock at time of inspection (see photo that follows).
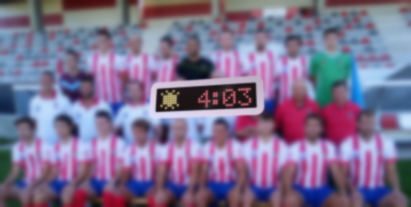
4:03
